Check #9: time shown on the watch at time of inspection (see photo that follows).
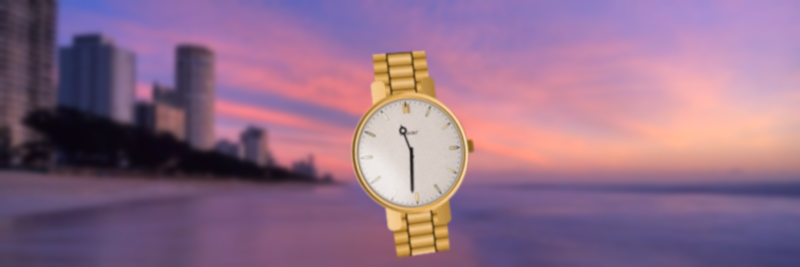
11:31
